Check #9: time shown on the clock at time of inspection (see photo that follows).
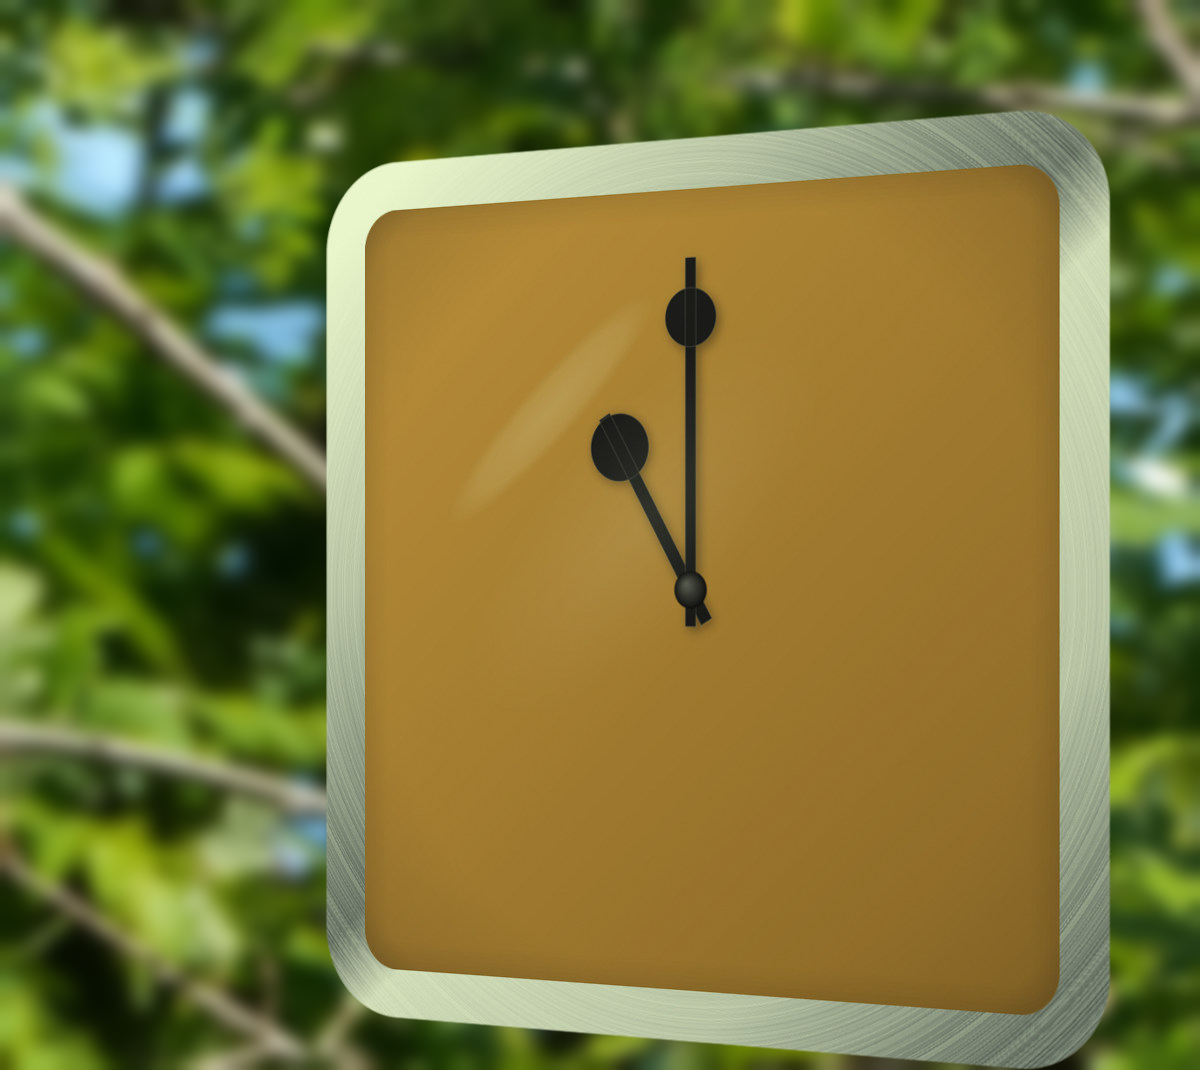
11:00
